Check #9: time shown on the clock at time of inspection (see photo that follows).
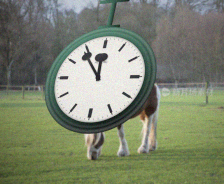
11:54
